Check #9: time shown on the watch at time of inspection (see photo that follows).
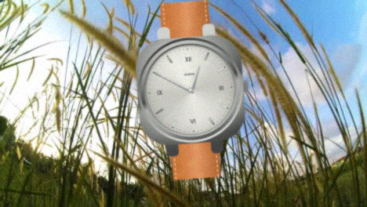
12:50
